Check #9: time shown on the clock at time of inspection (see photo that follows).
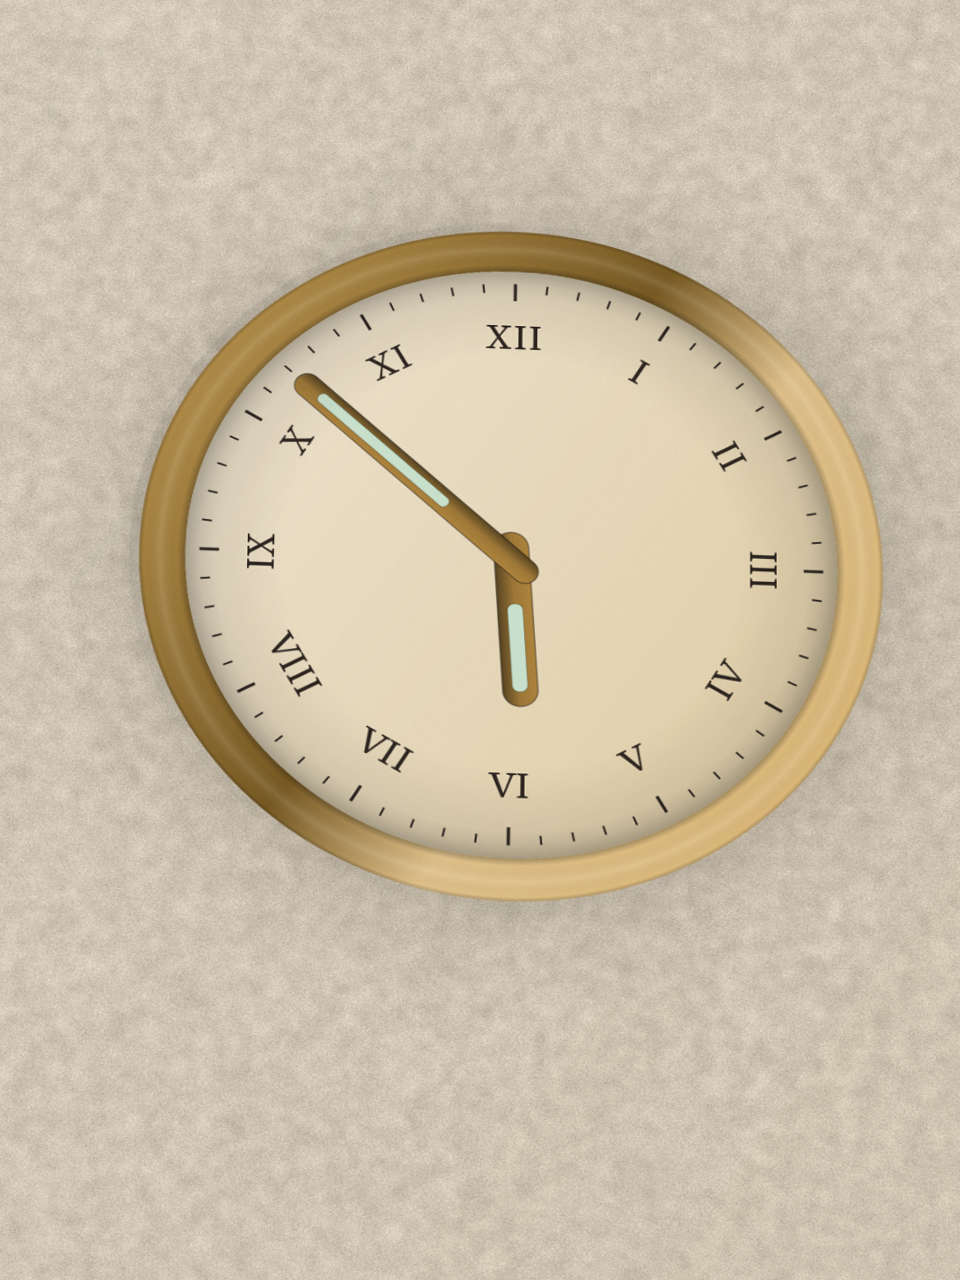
5:52
